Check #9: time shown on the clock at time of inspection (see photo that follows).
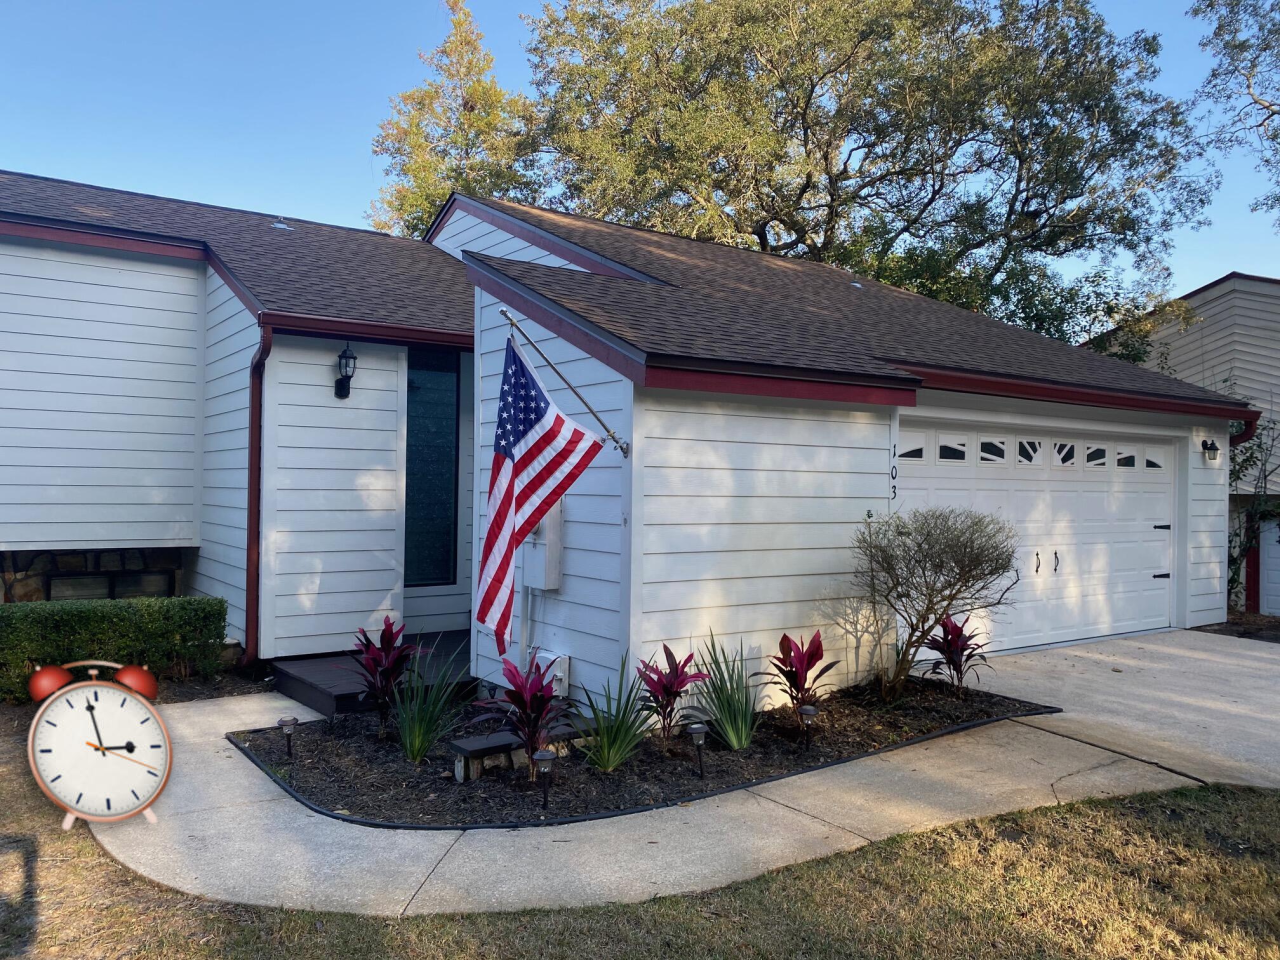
2:58:19
